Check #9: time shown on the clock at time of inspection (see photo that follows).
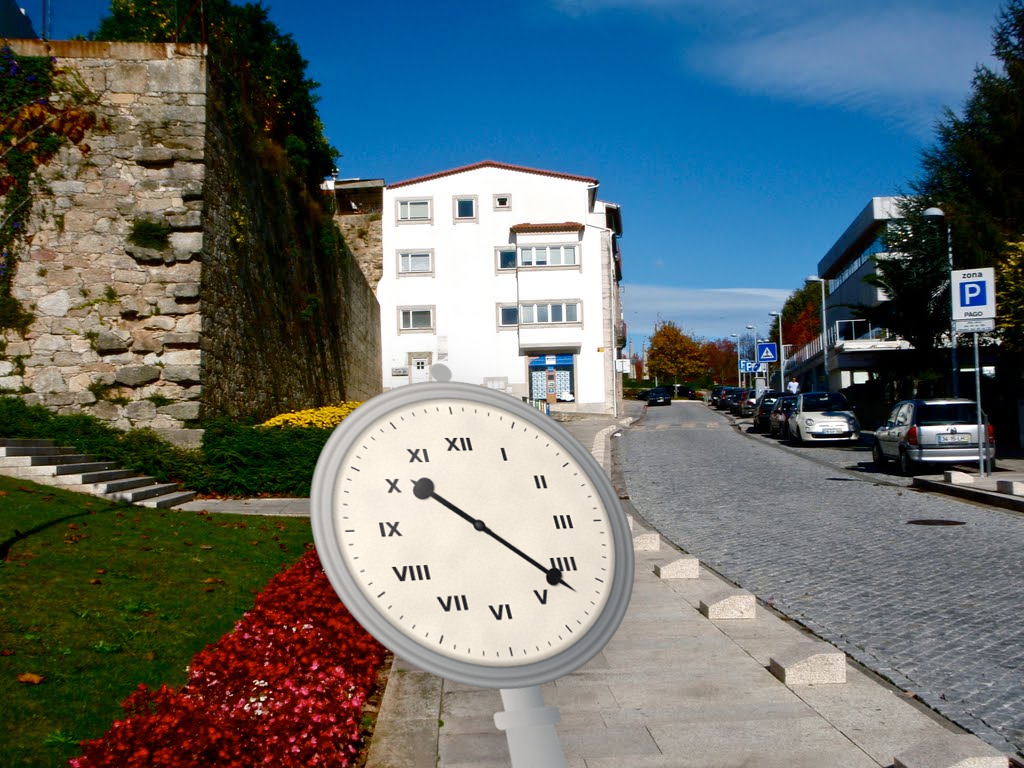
10:22
